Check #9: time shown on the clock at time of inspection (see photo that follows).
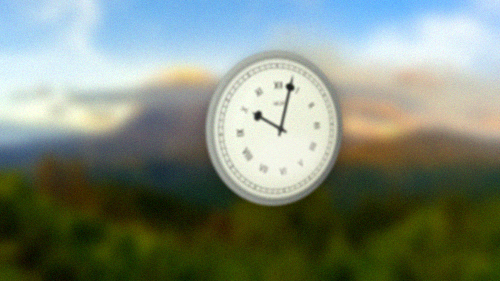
10:03
